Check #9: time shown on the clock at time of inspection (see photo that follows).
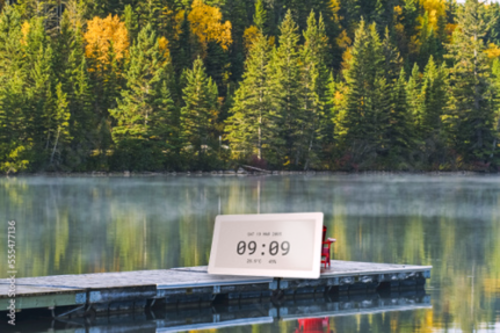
9:09
